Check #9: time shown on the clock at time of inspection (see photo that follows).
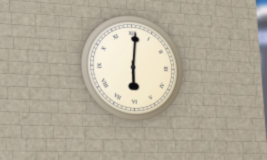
6:01
